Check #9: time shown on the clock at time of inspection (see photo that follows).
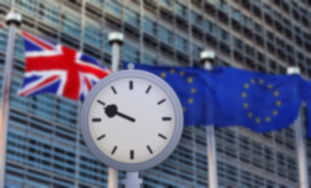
9:49
